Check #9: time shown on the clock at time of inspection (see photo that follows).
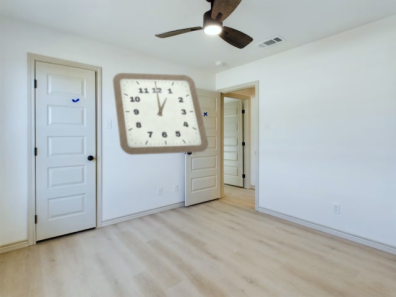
1:00
